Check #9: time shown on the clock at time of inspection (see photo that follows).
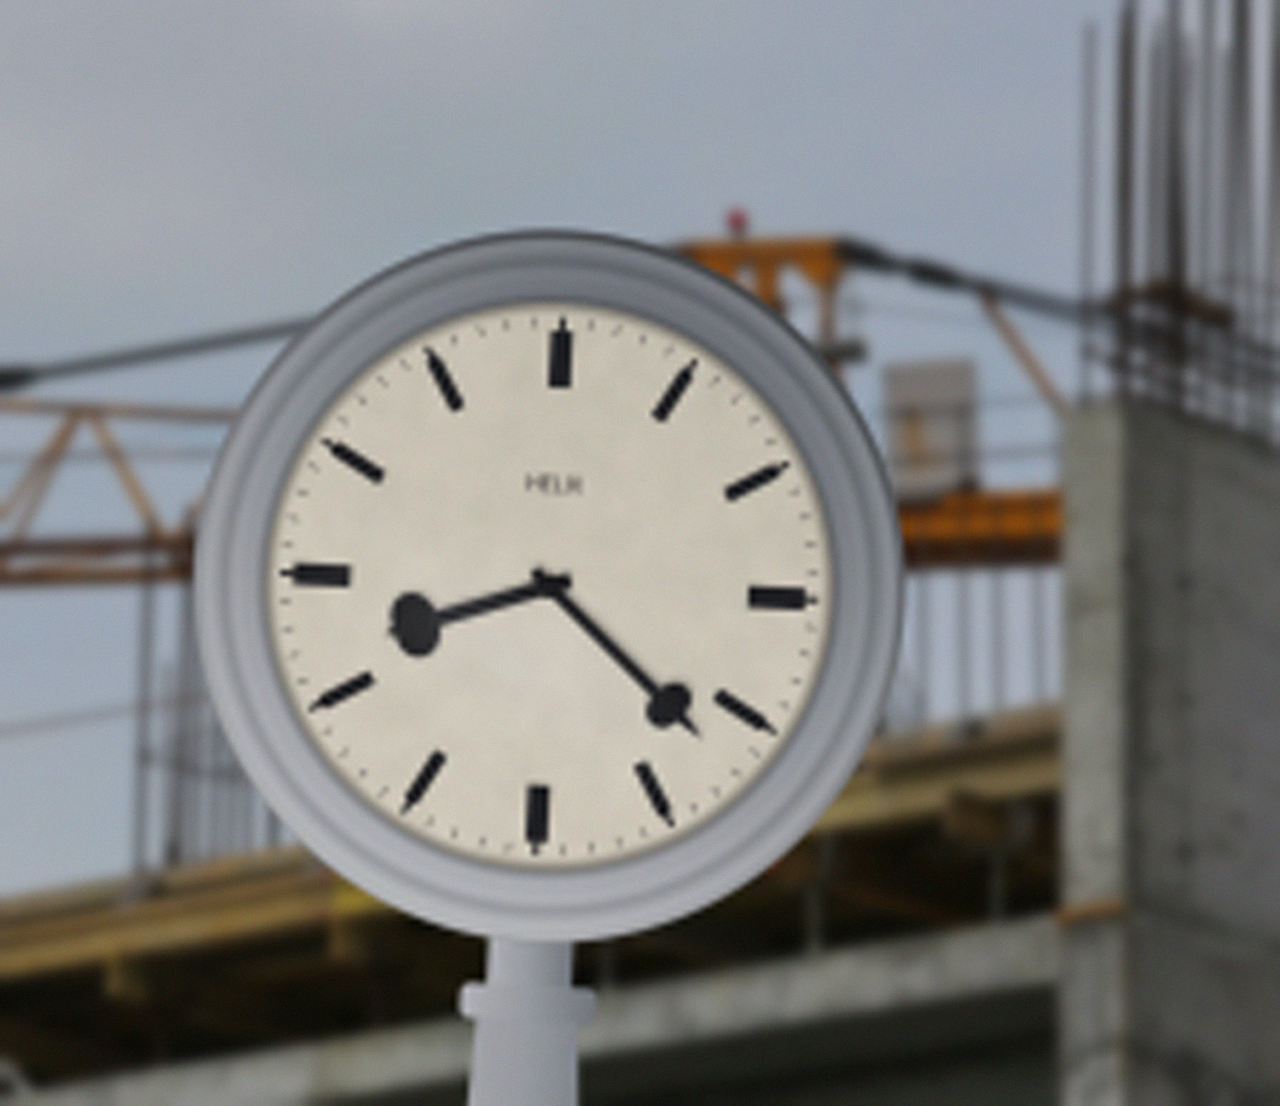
8:22
